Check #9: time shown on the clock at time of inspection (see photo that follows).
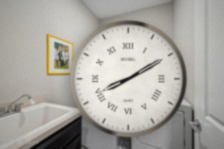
8:10
